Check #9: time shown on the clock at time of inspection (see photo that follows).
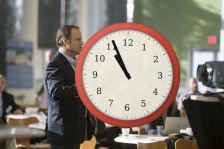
10:56
